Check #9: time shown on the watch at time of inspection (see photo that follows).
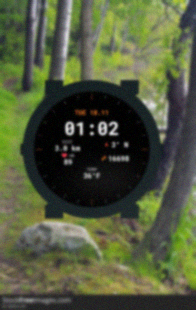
1:02
